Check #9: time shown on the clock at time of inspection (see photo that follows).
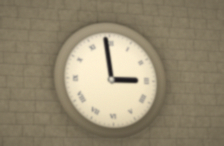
2:59
